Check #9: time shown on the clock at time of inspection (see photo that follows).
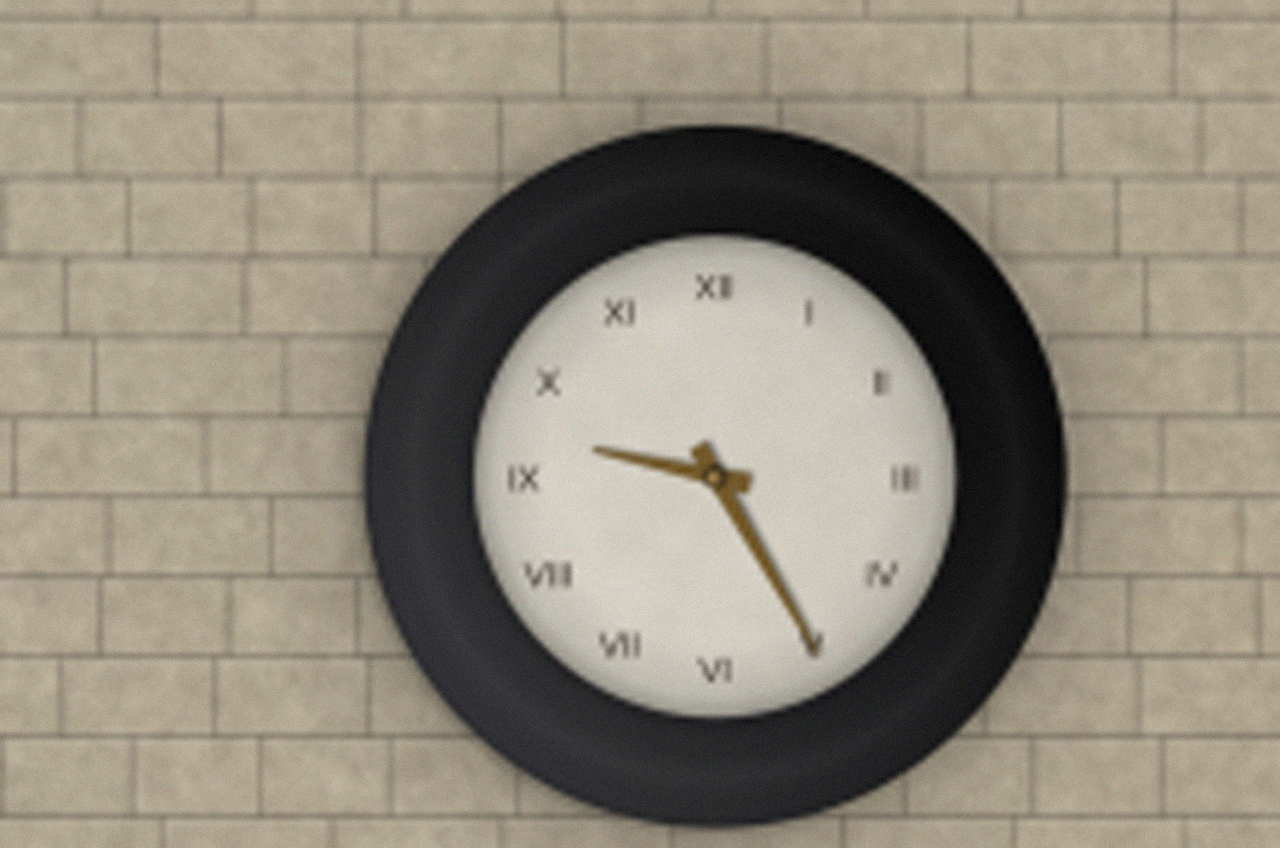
9:25
